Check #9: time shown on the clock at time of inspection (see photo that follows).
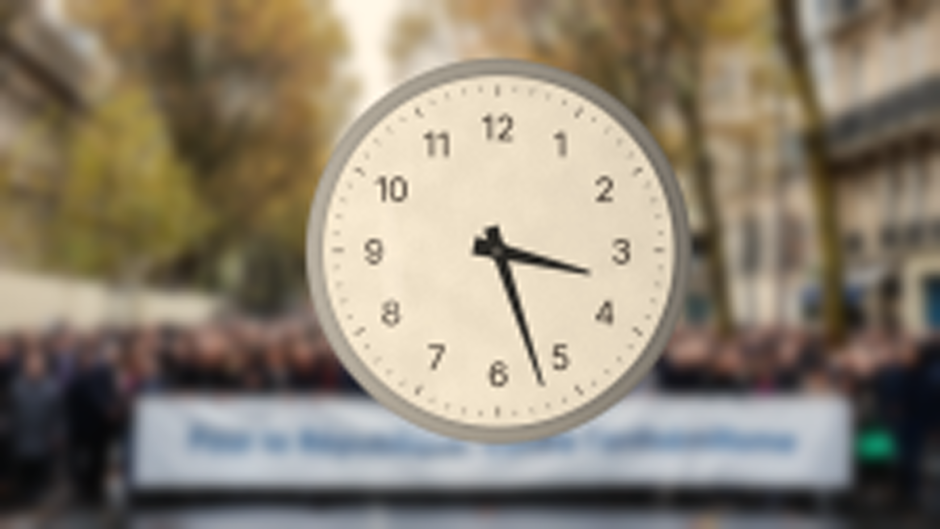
3:27
